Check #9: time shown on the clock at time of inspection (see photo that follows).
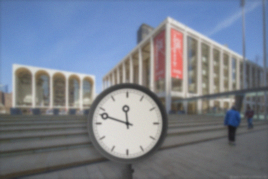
11:48
